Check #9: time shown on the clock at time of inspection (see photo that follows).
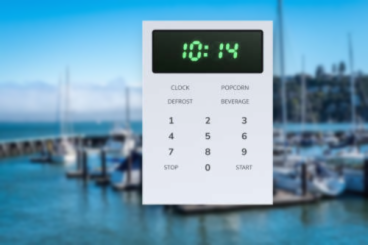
10:14
